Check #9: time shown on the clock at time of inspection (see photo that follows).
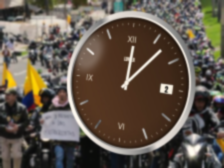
12:07
